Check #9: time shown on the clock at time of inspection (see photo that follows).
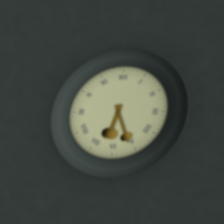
6:26
